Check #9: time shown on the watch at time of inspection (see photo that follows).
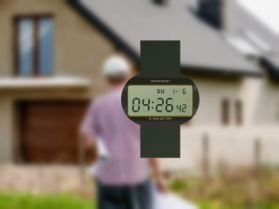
4:26:42
